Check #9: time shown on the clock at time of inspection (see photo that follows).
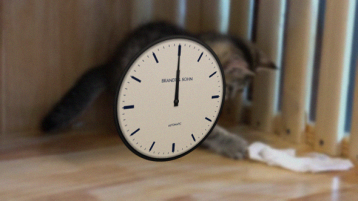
12:00
